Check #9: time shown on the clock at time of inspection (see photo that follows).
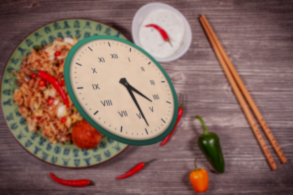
4:29
